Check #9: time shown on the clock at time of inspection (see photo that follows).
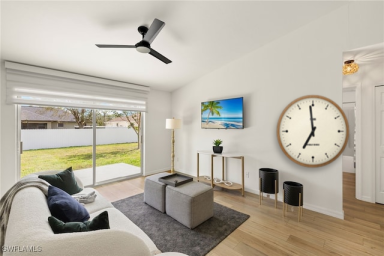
6:59
